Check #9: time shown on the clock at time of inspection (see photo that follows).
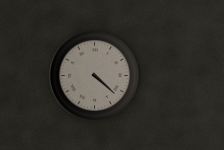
4:22
